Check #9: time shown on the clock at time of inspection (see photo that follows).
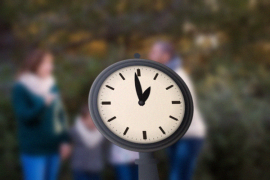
12:59
